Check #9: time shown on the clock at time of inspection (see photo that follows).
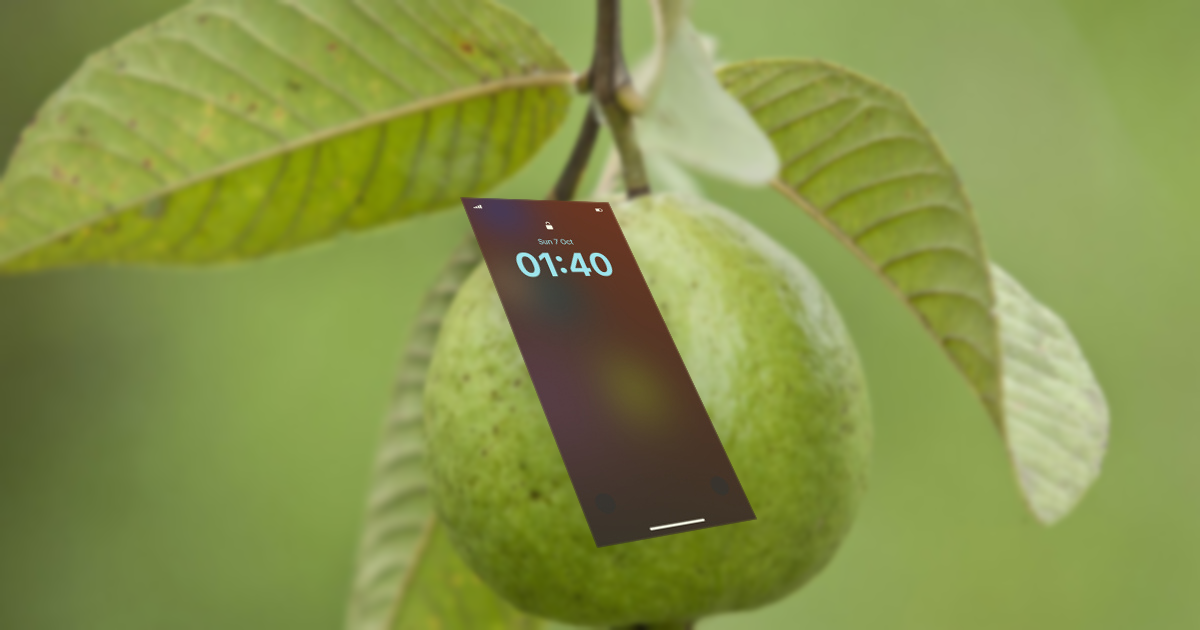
1:40
